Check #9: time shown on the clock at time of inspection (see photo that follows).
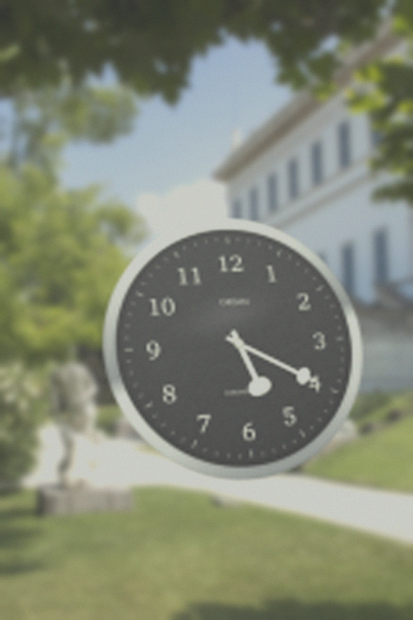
5:20
